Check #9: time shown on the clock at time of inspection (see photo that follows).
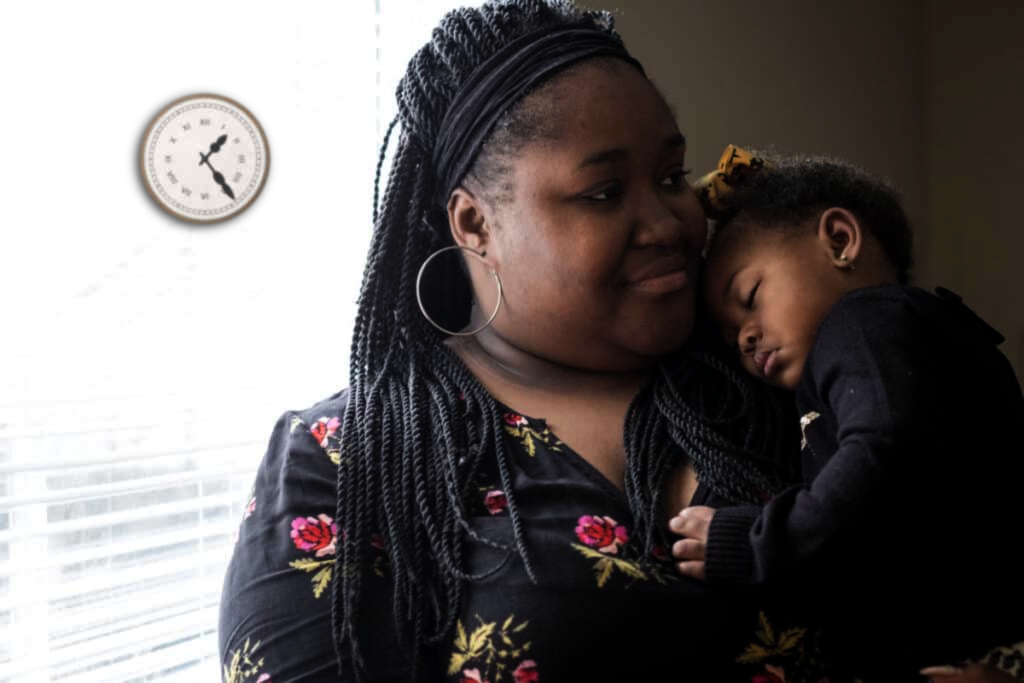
1:24
